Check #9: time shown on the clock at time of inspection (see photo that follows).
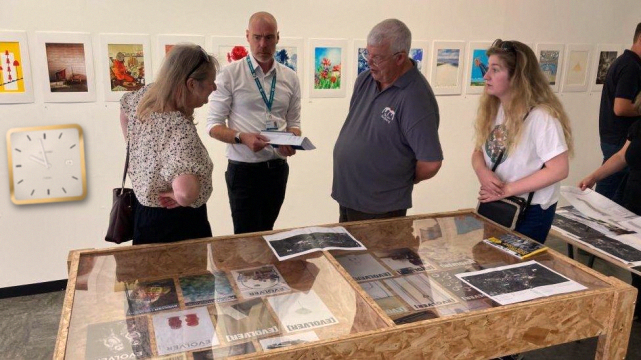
9:58
